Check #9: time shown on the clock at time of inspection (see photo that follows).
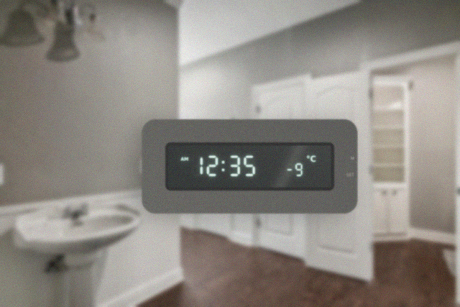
12:35
